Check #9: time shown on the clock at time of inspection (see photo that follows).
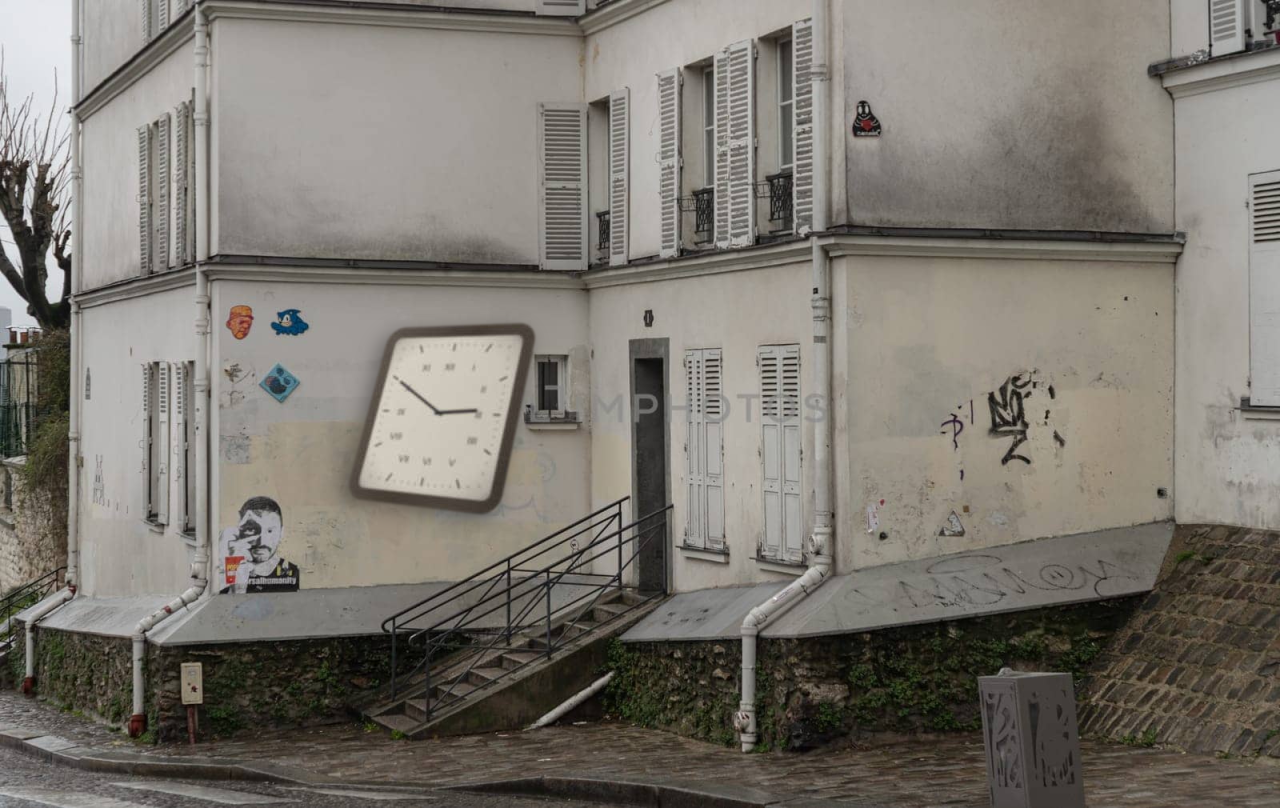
2:50
